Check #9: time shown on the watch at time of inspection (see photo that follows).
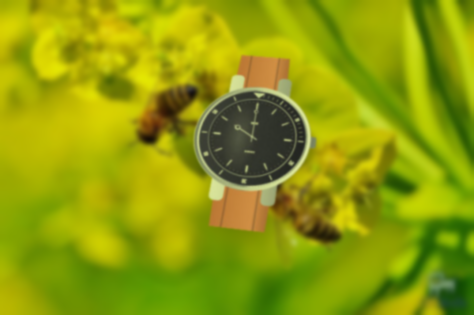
10:00
